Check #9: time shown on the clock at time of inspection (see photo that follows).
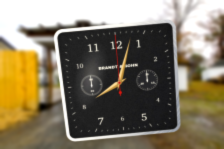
8:03
